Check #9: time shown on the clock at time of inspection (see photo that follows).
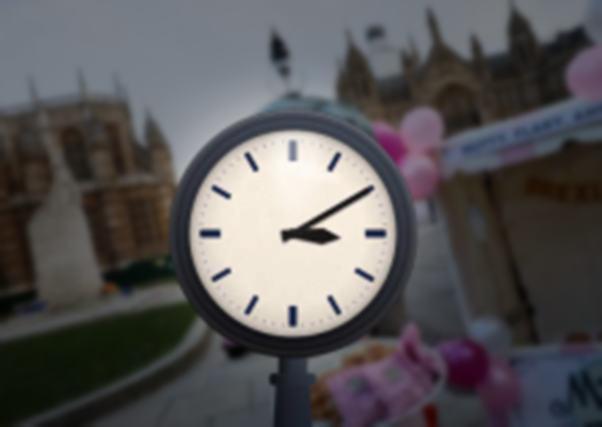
3:10
